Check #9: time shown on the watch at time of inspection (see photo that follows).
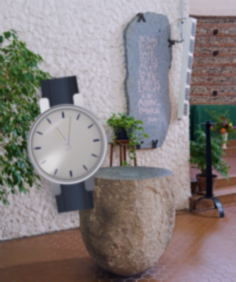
11:02
